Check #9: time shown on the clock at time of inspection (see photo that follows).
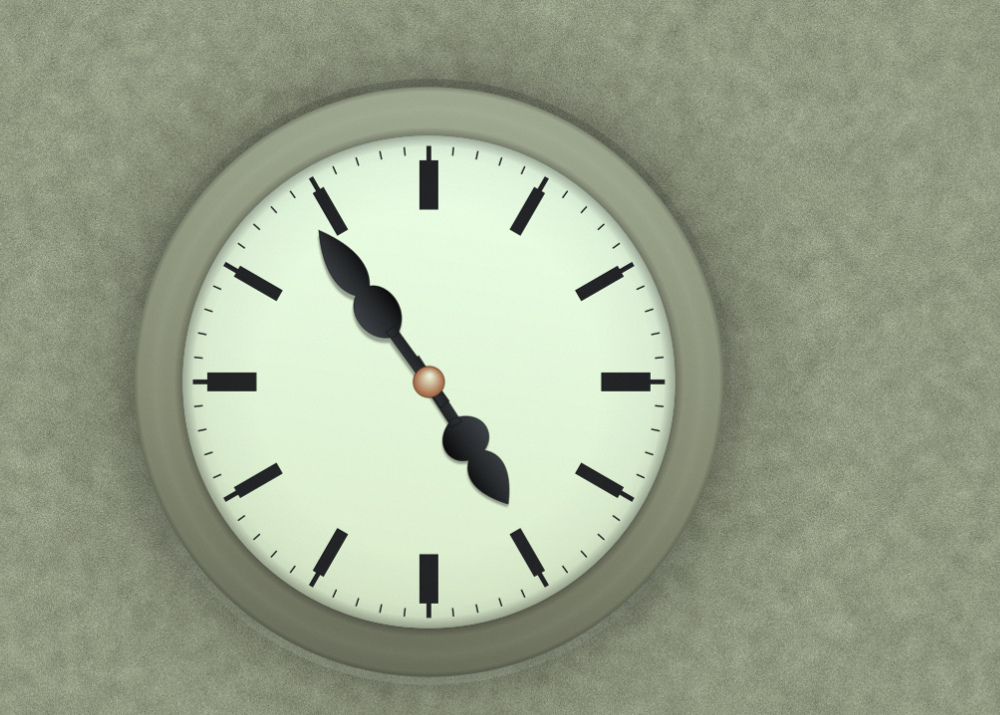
4:54
